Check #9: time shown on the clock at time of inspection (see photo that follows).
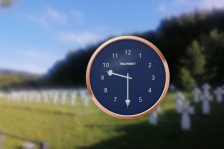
9:30
